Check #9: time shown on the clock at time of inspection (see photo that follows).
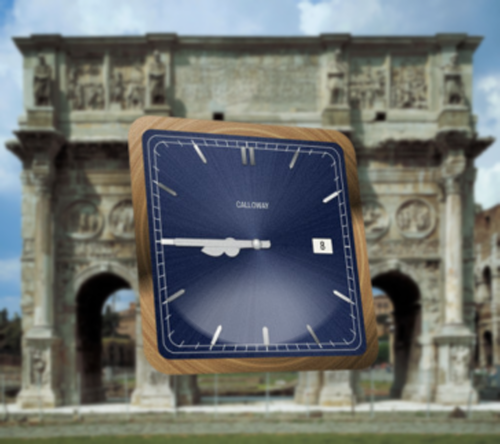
8:45
